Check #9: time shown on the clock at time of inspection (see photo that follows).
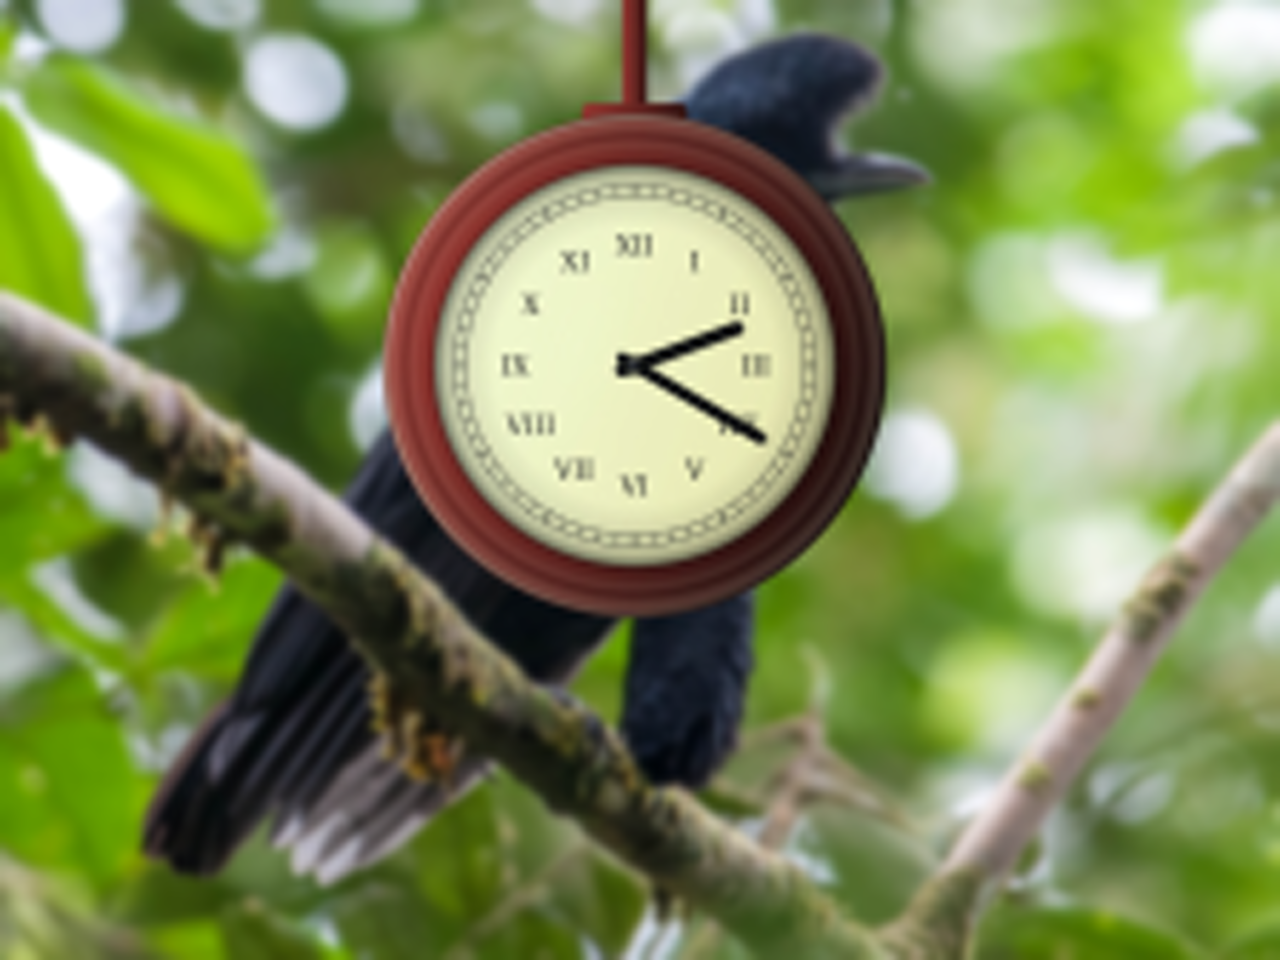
2:20
